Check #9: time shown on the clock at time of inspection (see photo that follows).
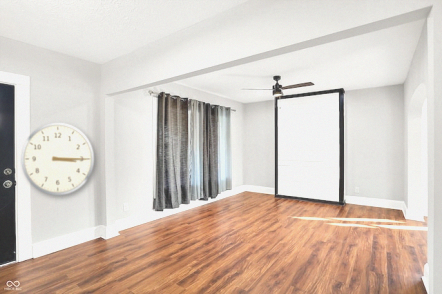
3:15
